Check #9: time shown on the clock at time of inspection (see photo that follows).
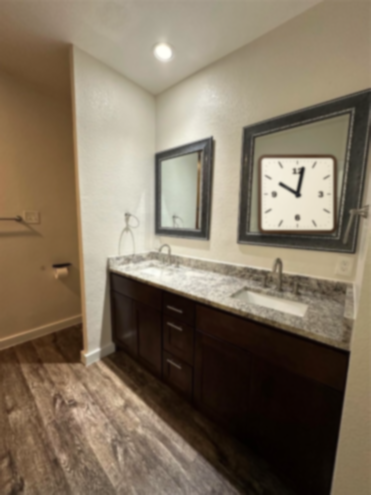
10:02
